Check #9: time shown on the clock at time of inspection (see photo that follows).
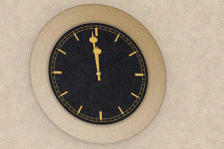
11:59
